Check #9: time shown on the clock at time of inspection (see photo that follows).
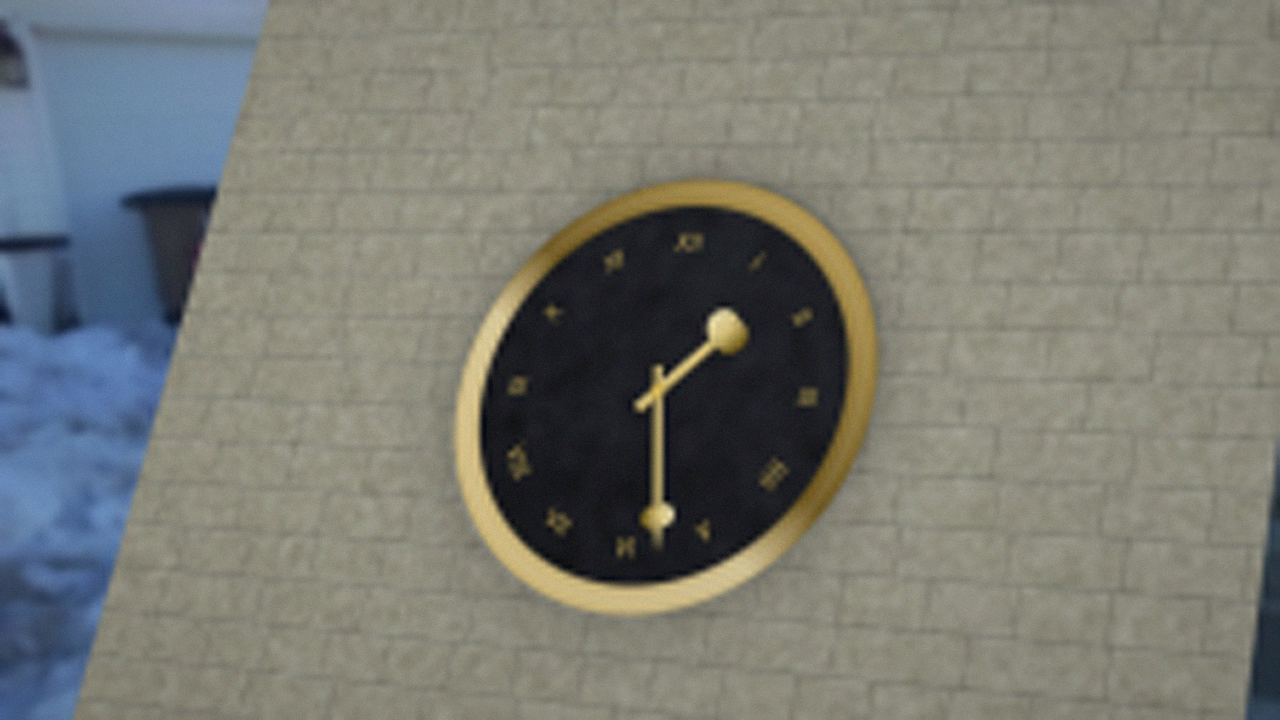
1:28
